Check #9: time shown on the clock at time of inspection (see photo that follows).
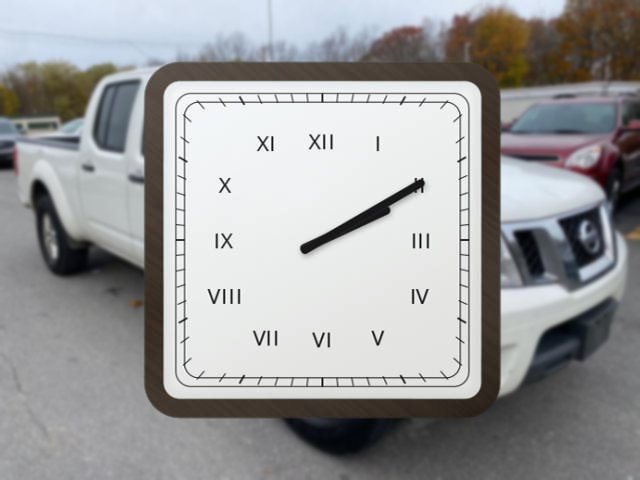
2:10
